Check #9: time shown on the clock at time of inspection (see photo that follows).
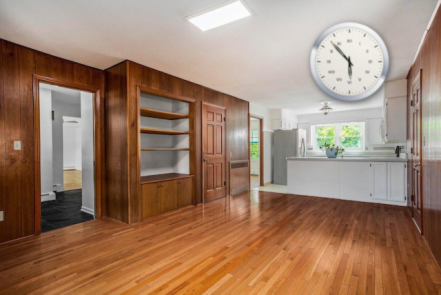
5:53
